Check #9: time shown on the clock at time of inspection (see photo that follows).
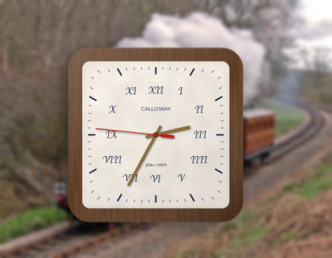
2:34:46
